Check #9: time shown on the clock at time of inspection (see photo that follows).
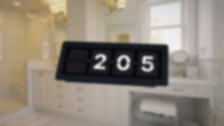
2:05
